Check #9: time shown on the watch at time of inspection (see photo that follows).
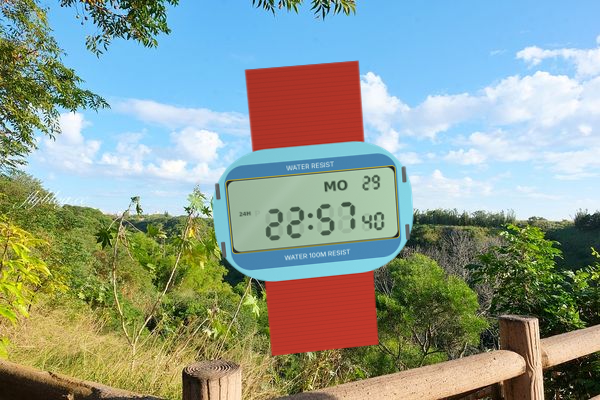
22:57:40
